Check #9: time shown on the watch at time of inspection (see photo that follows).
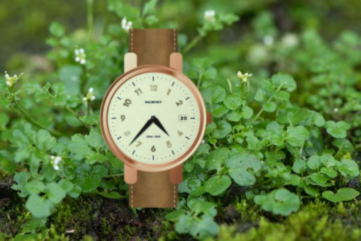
4:37
